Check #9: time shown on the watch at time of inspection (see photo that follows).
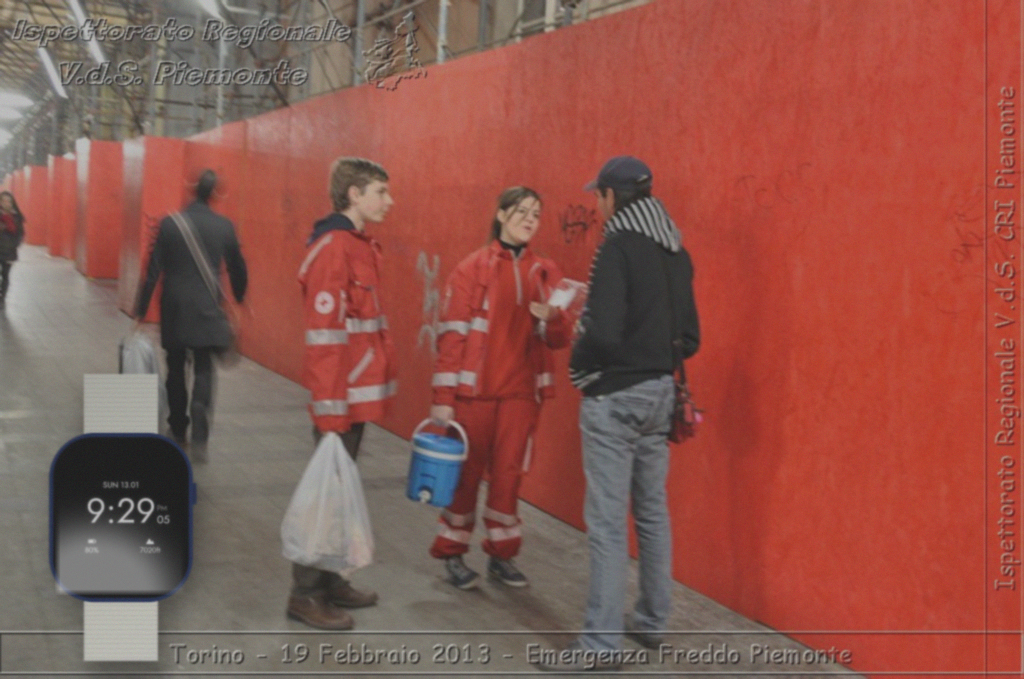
9:29:05
